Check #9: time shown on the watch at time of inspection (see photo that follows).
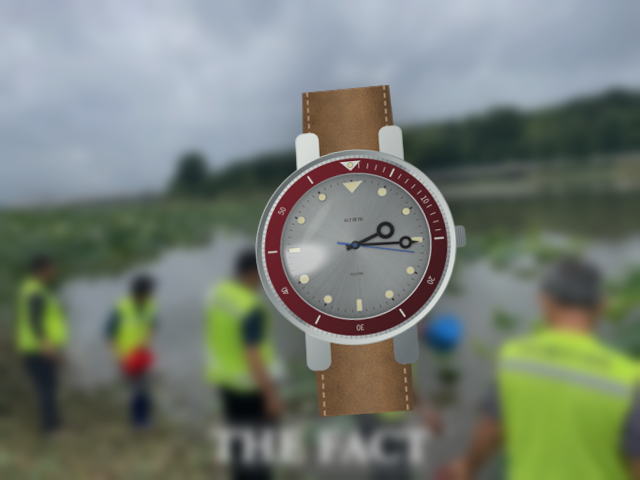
2:15:17
